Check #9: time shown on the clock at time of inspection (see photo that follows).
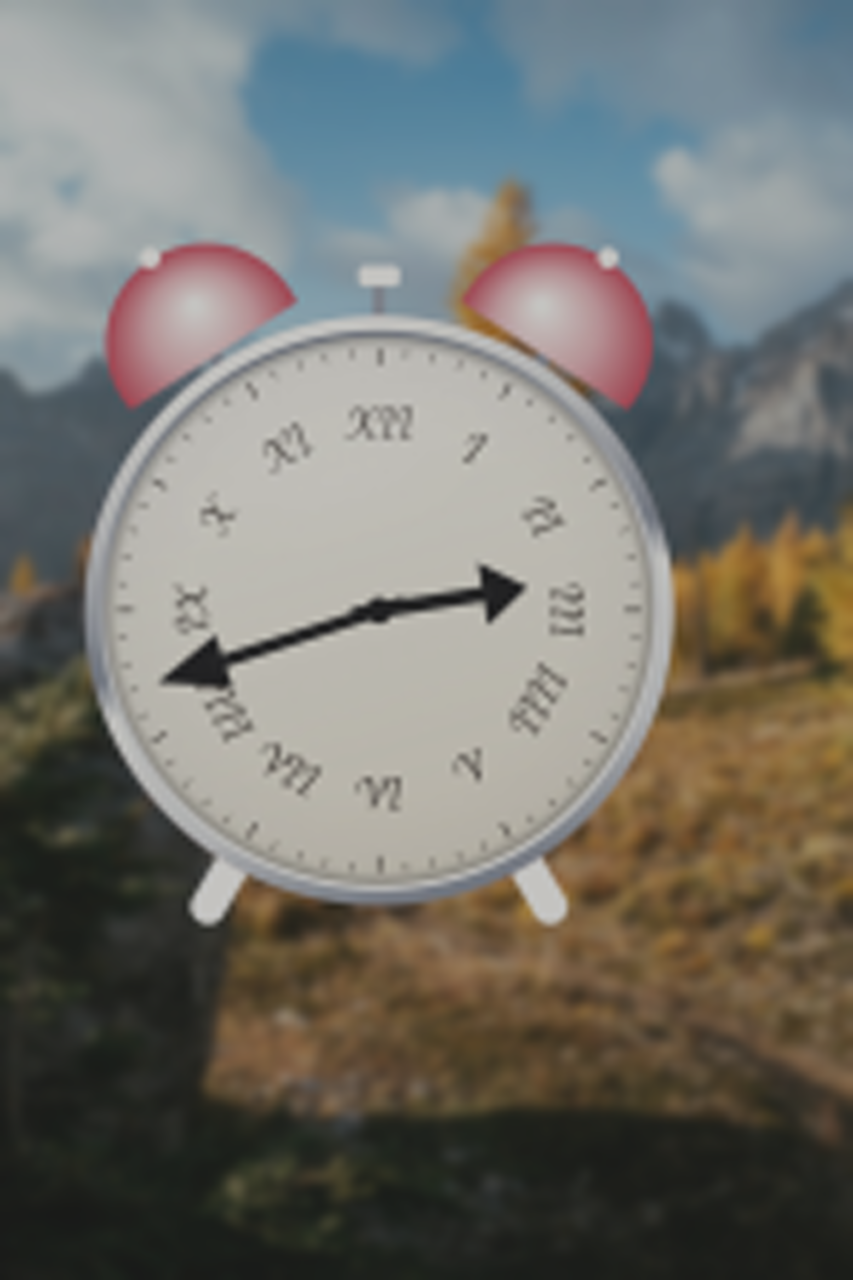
2:42
